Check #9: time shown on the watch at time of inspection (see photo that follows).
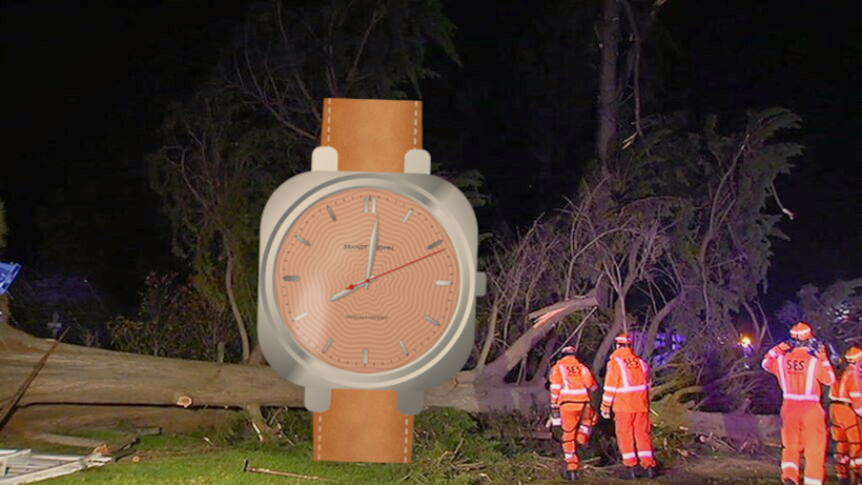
8:01:11
